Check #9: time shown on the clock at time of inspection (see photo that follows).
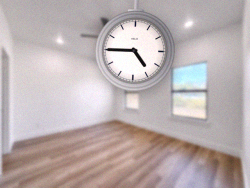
4:45
